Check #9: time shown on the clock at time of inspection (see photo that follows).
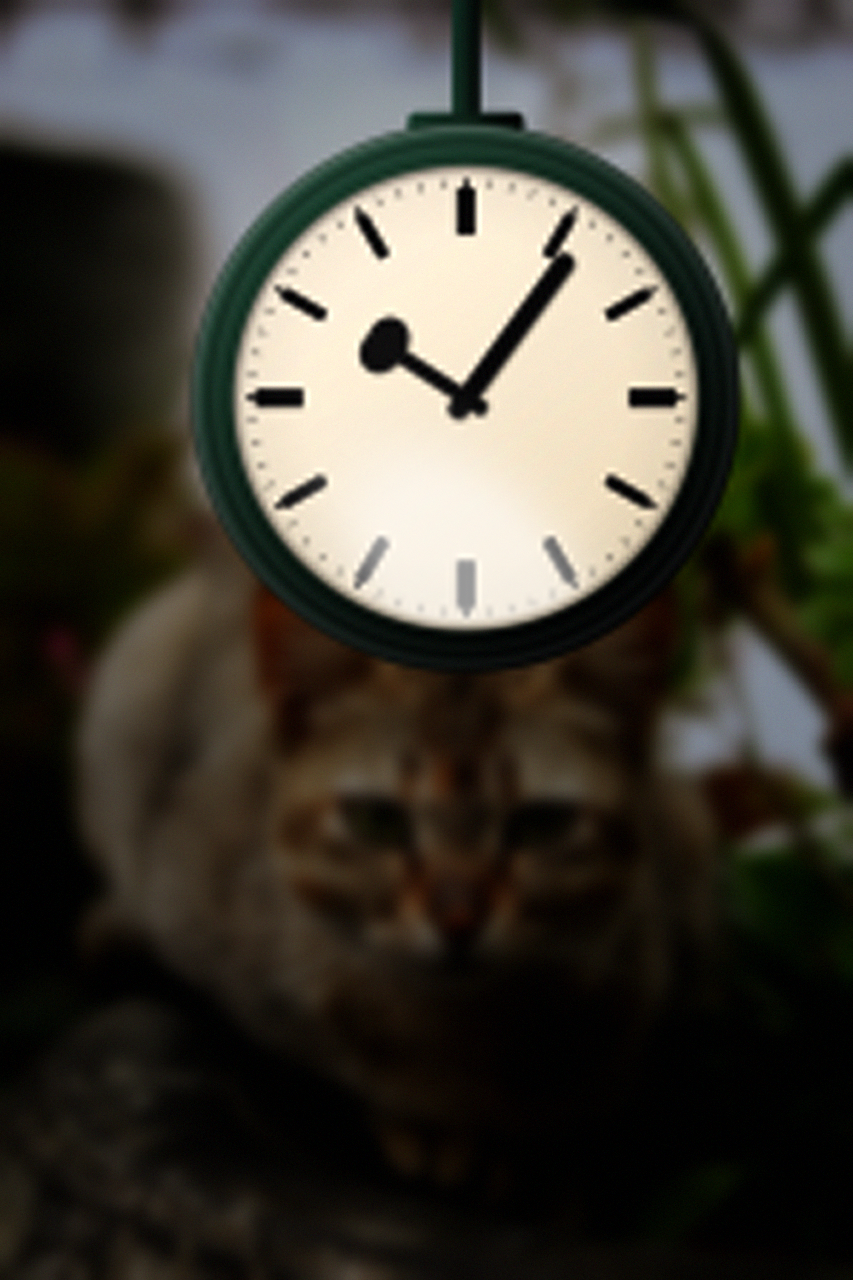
10:06
